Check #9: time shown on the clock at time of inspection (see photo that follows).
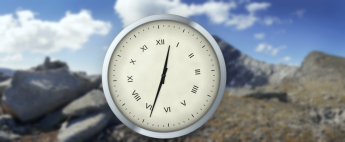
12:34
